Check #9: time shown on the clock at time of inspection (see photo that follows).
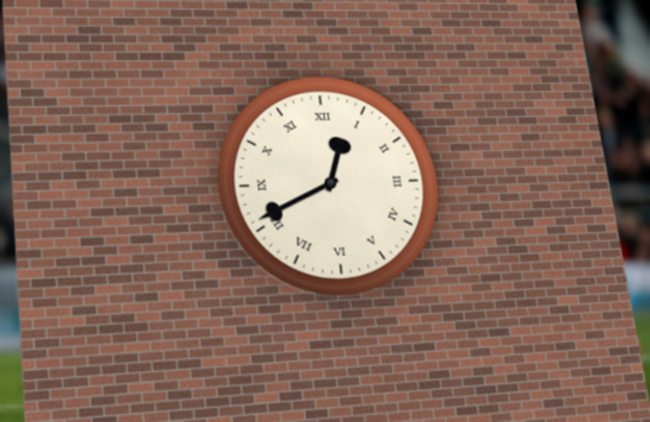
12:41
